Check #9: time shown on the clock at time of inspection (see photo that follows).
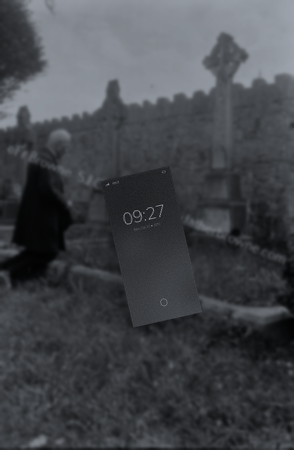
9:27
